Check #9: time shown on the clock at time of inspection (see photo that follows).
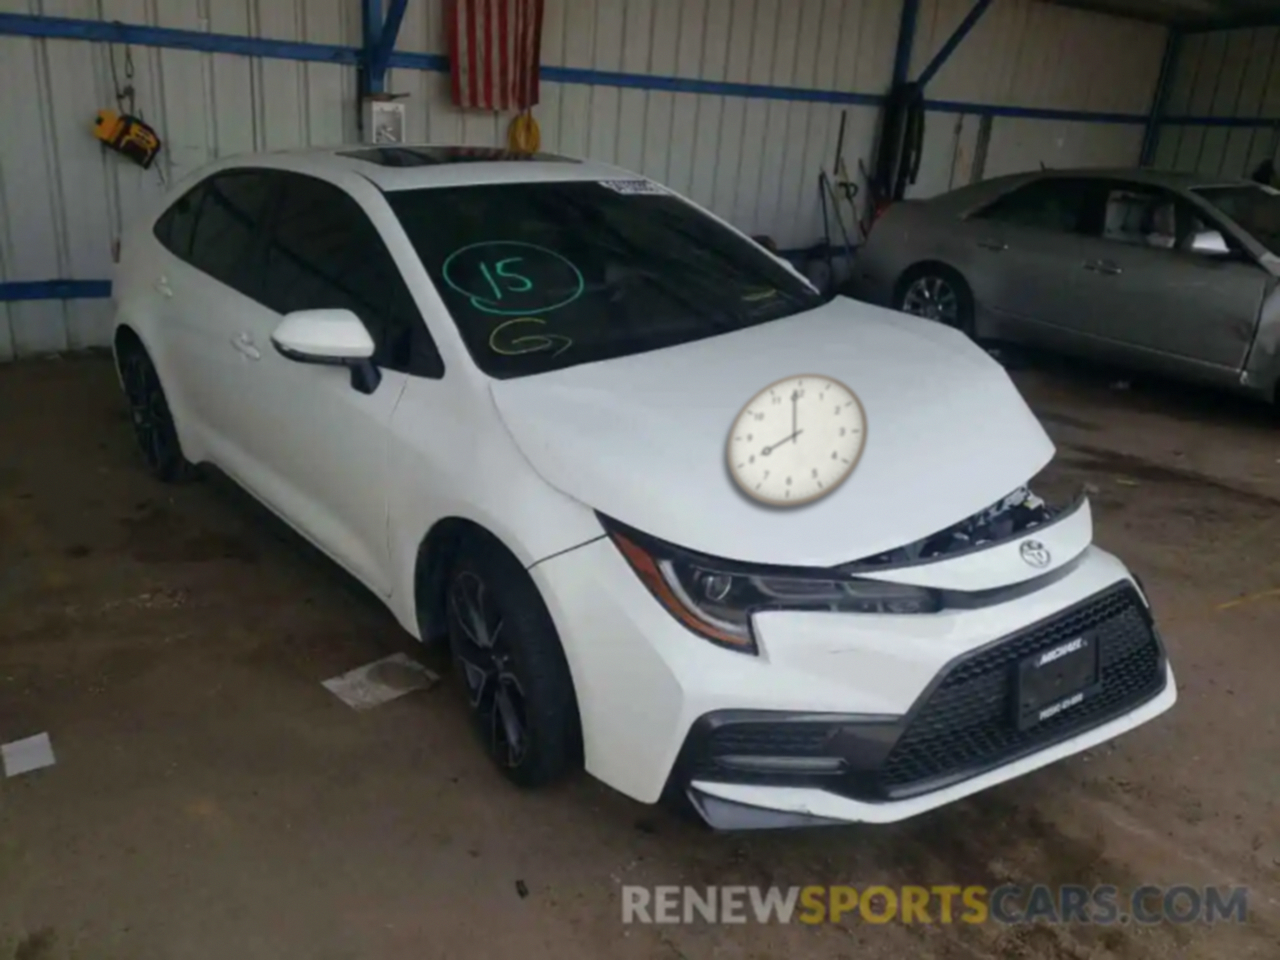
7:59
